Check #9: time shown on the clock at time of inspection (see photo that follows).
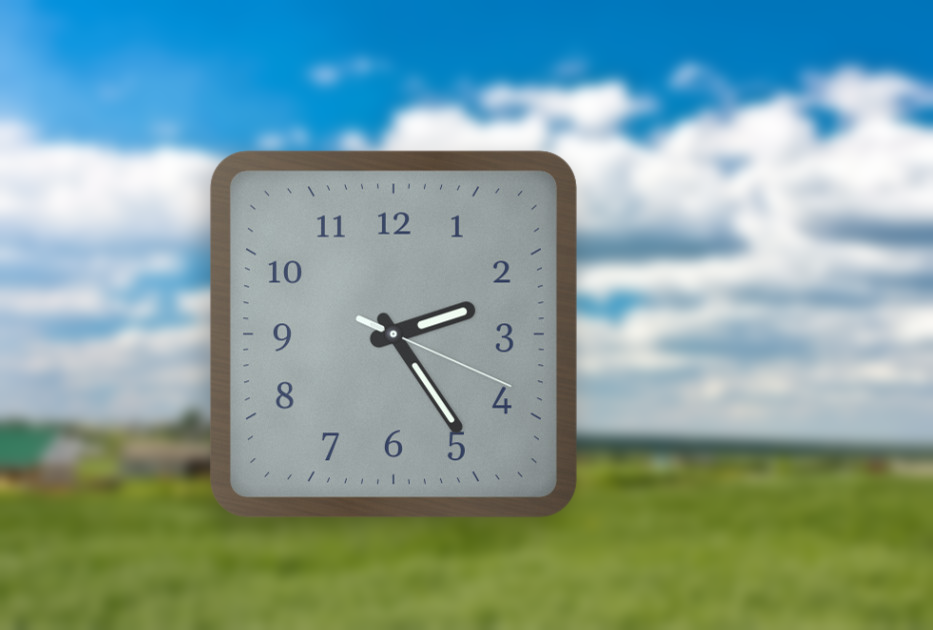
2:24:19
